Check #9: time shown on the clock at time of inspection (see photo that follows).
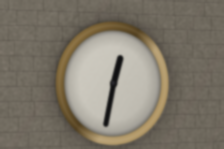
12:32
